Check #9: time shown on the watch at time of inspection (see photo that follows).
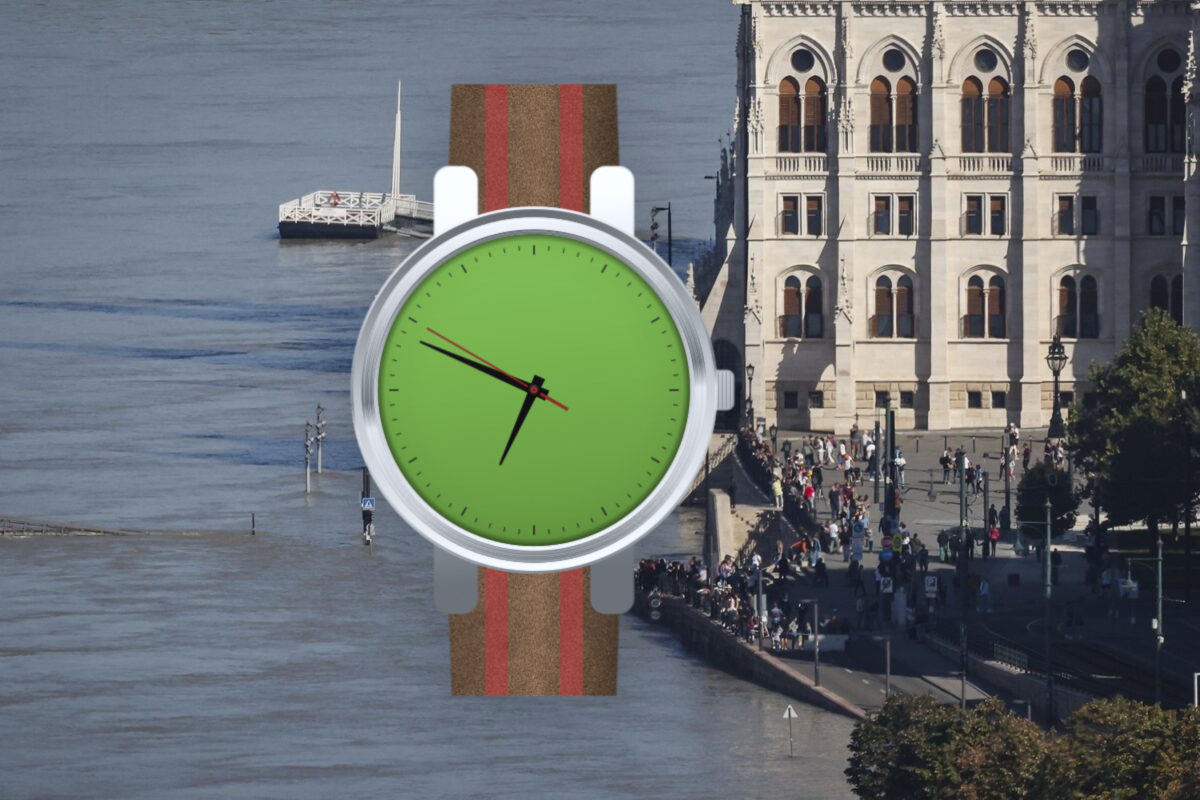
6:48:50
